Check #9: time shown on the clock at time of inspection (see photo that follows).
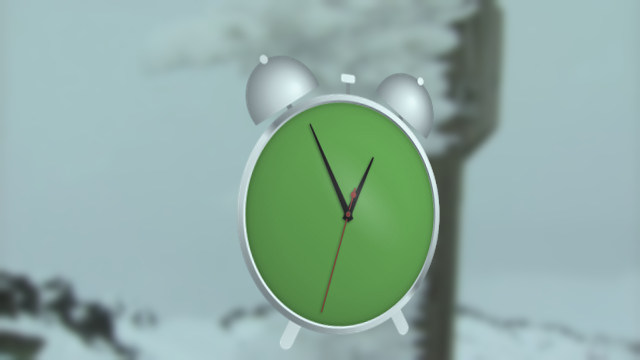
12:55:33
